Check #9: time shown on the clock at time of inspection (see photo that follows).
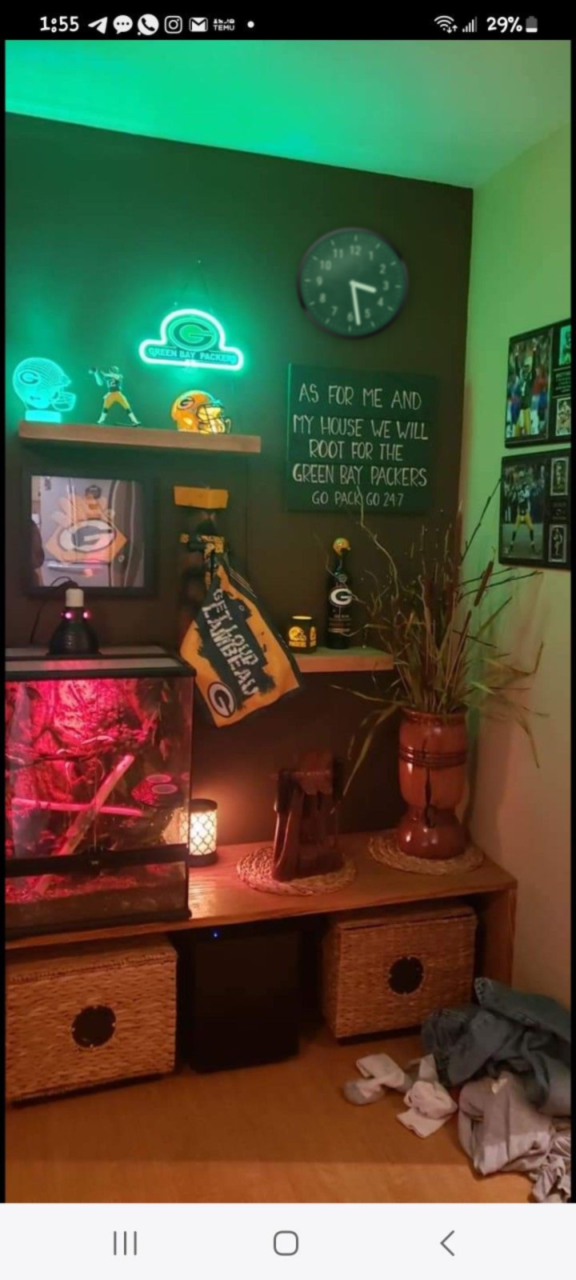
3:28
